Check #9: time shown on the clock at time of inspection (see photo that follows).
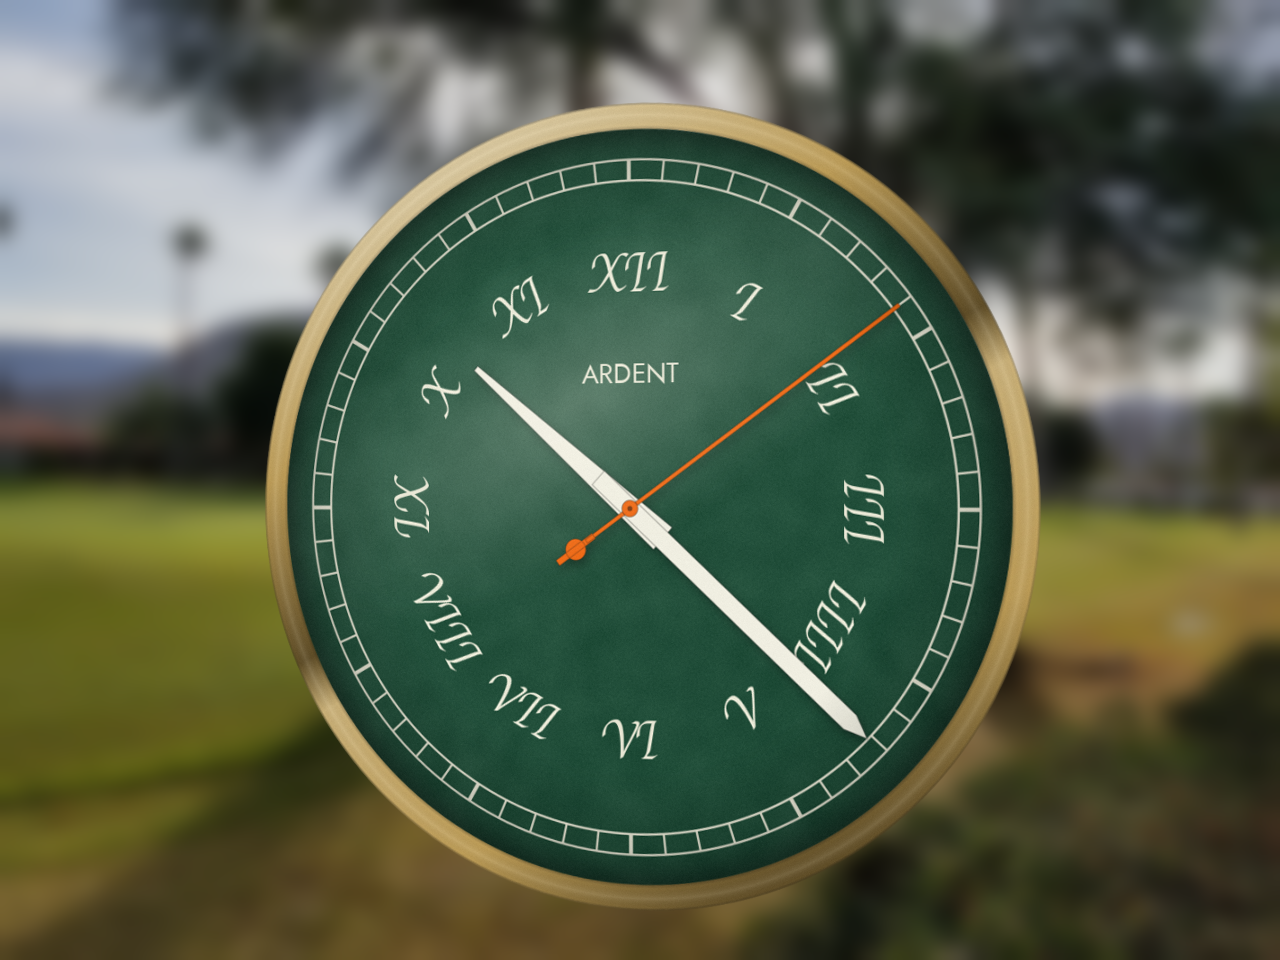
10:22:09
